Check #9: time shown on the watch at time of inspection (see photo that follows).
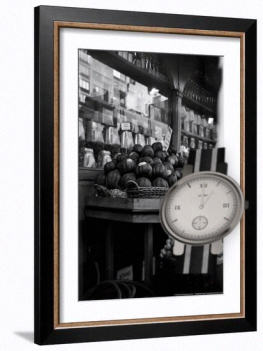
1:00
